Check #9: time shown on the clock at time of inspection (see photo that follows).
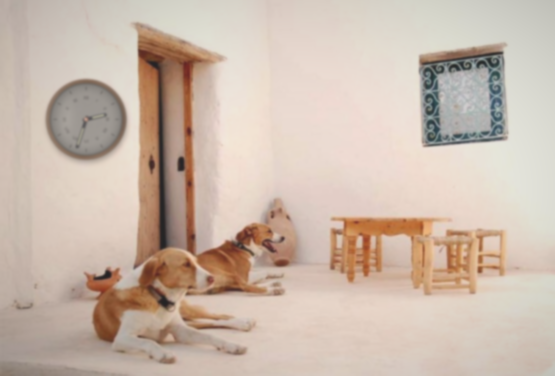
2:33
